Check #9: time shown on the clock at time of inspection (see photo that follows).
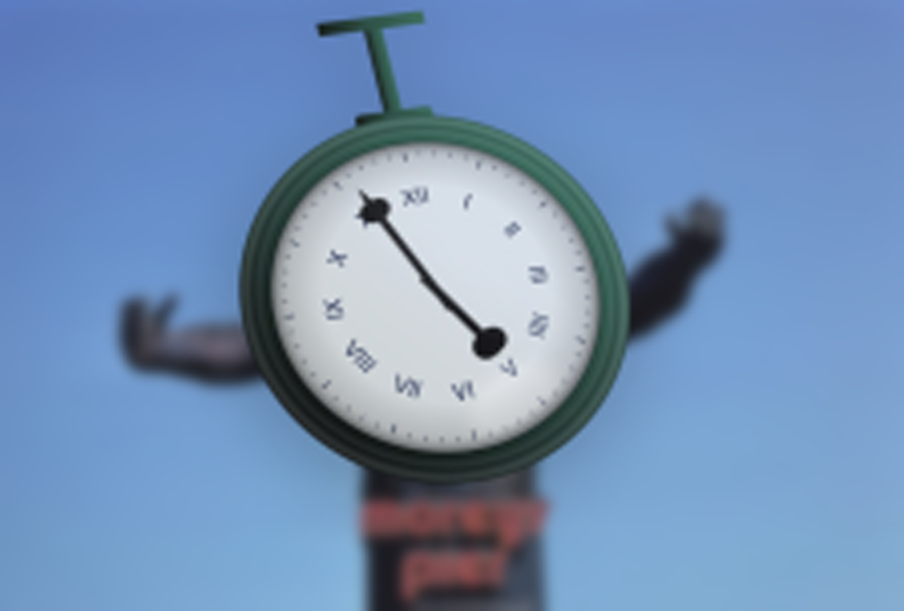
4:56
